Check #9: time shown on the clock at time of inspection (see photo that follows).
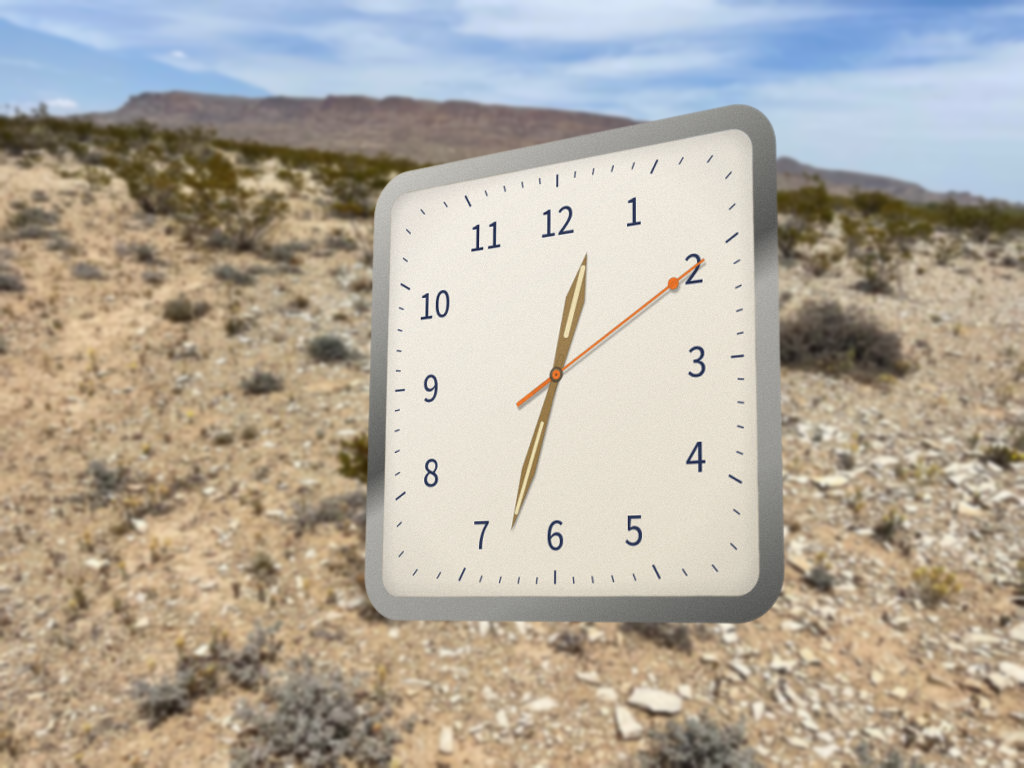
12:33:10
